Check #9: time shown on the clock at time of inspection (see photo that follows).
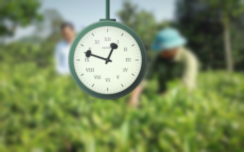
12:48
